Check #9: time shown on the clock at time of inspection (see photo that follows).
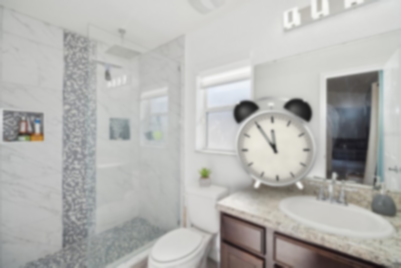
11:55
